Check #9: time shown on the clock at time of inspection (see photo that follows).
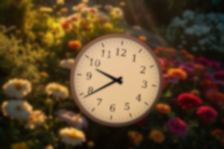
9:39
